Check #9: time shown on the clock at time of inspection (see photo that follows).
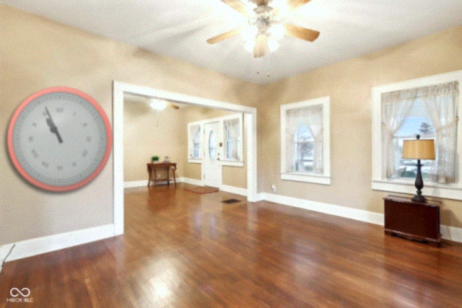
10:56
